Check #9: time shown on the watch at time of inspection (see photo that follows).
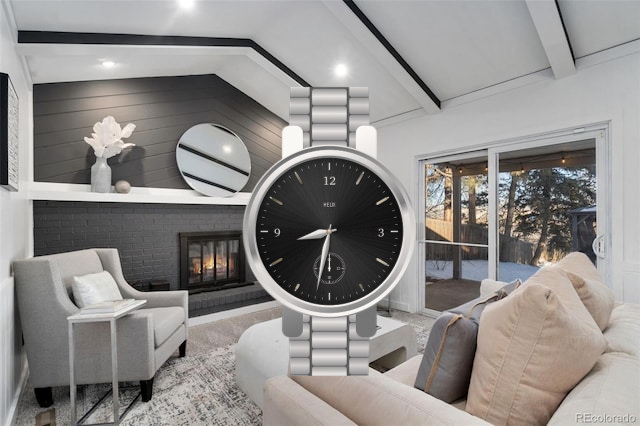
8:32
